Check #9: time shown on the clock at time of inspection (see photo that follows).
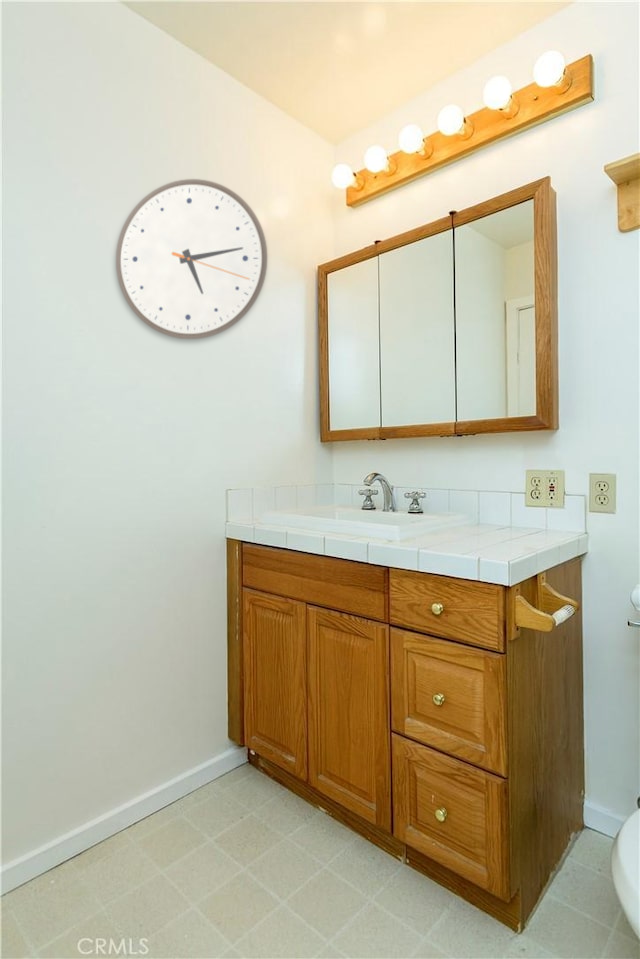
5:13:18
